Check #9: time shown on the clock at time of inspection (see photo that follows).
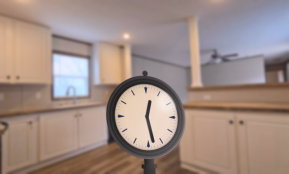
12:28
